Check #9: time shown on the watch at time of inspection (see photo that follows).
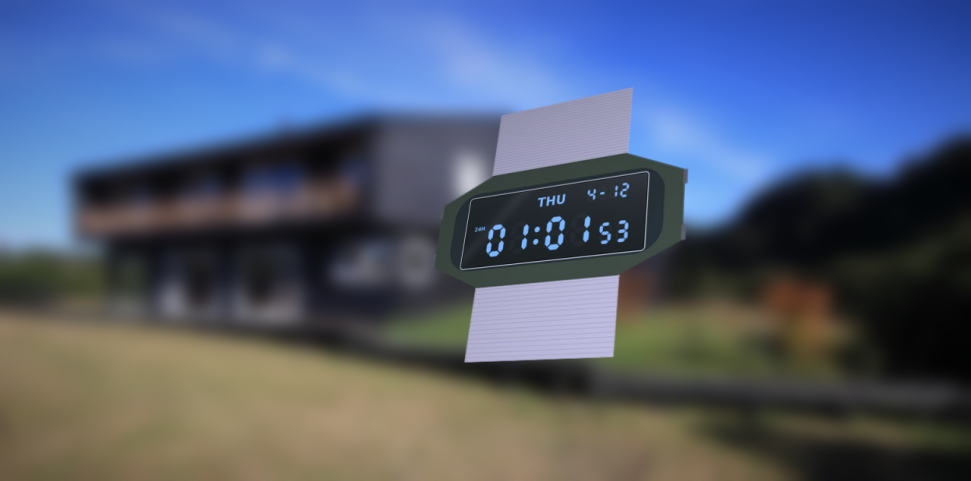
1:01:53
